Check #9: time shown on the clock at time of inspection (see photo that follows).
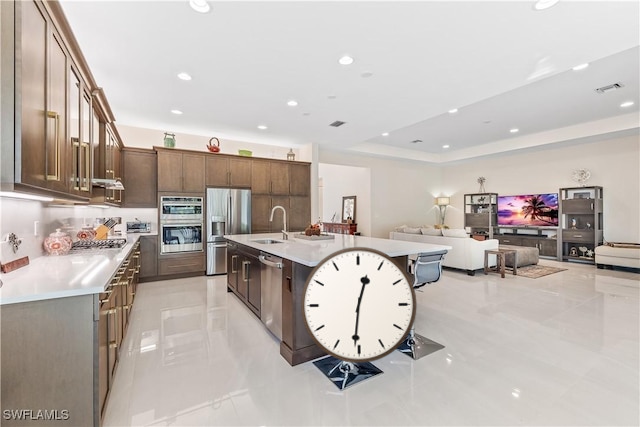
12:31
